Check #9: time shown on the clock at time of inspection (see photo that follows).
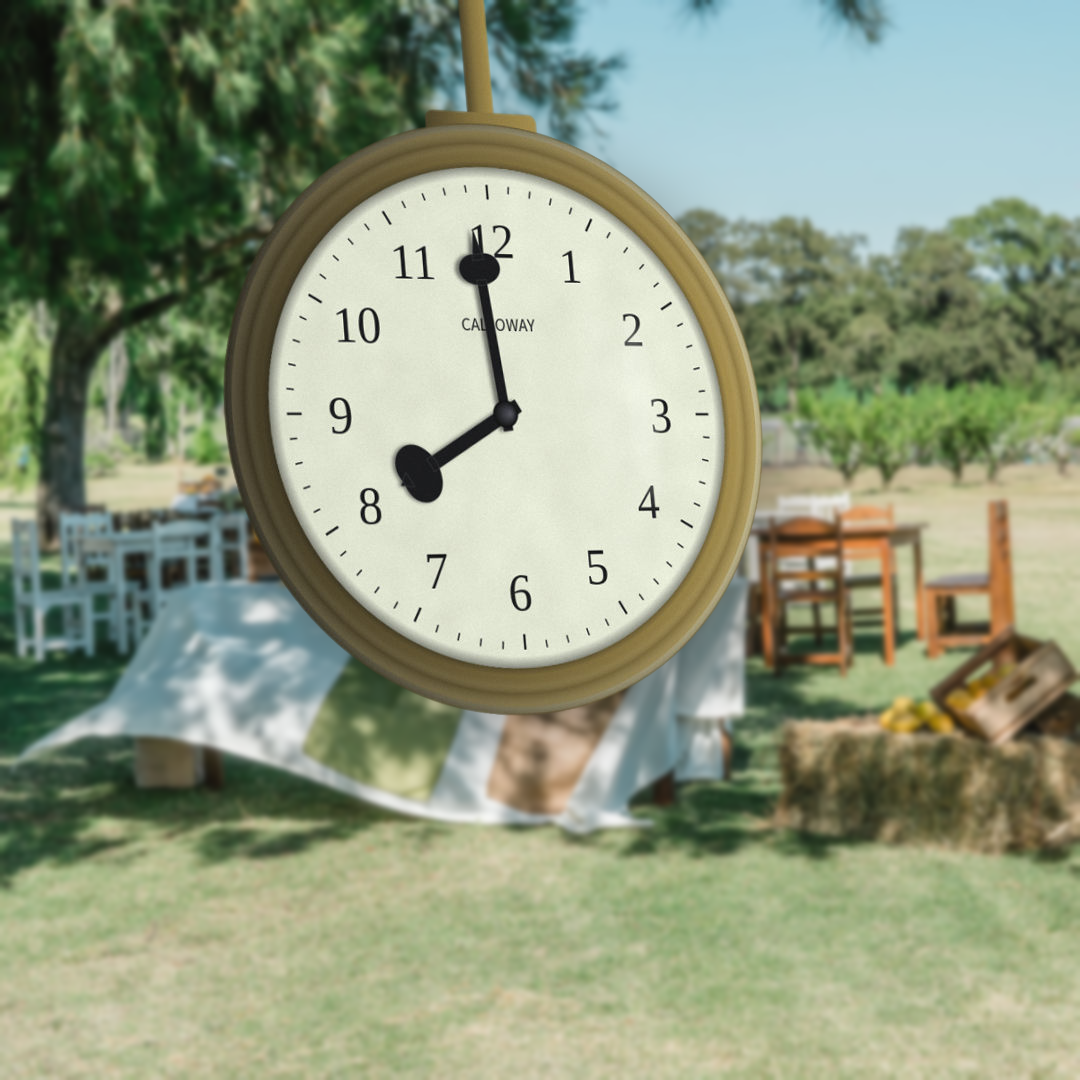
7:59
